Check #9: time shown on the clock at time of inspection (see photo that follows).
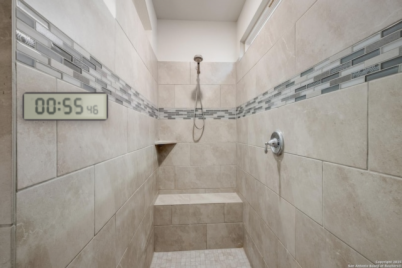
0:55:46
